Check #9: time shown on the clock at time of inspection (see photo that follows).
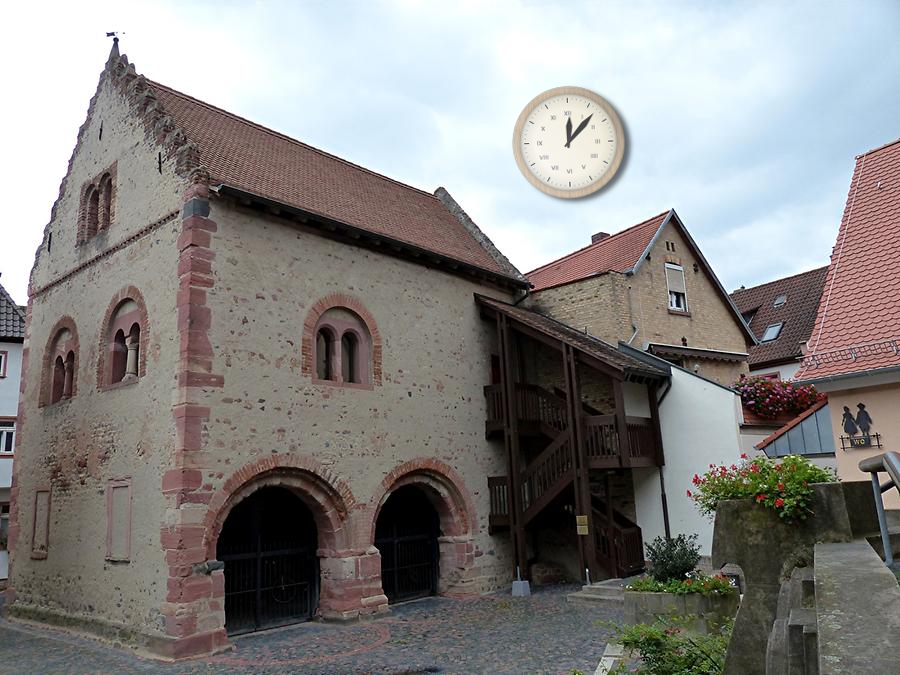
12:07
